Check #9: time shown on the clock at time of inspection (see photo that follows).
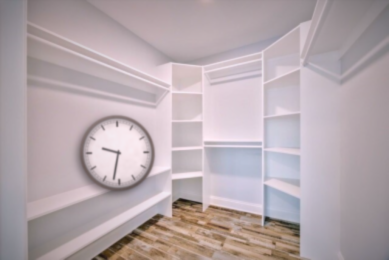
9:32
